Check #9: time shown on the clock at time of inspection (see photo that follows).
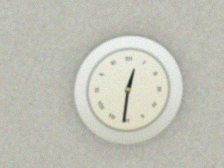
12:31
